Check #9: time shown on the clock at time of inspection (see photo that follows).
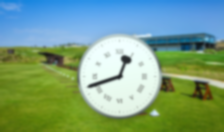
12:42
